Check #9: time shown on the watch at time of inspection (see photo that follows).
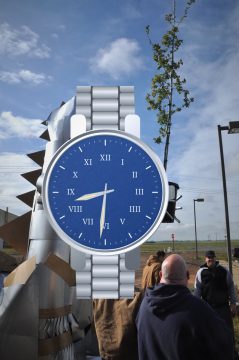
8:31
